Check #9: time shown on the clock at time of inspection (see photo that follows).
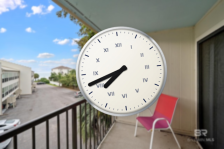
7:42
